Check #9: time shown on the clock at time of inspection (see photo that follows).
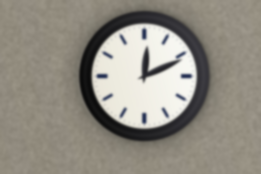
12:11
